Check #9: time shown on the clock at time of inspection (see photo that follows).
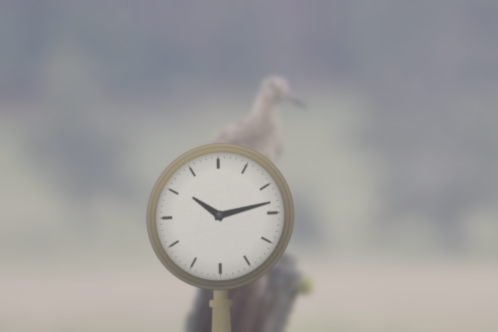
10:13
